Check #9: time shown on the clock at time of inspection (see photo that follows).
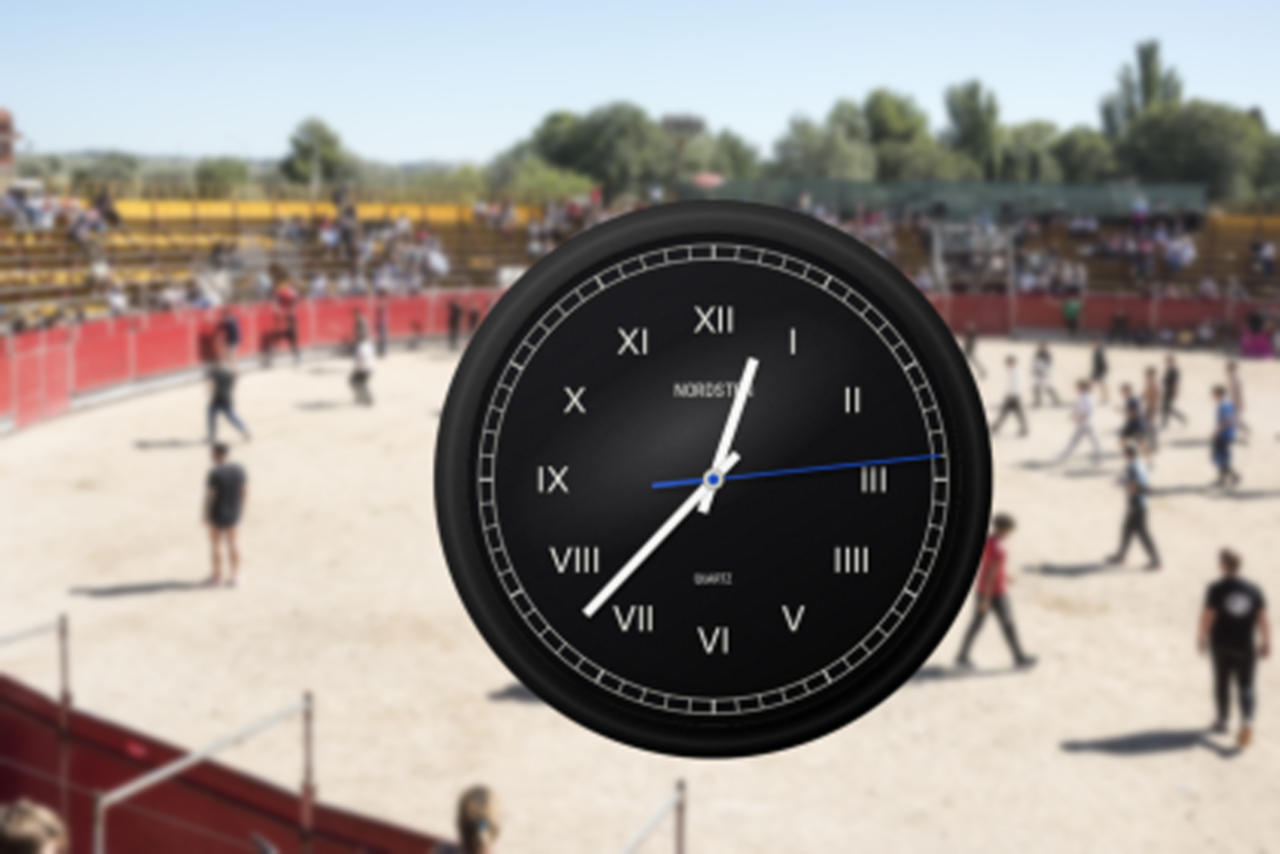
12:37:14
